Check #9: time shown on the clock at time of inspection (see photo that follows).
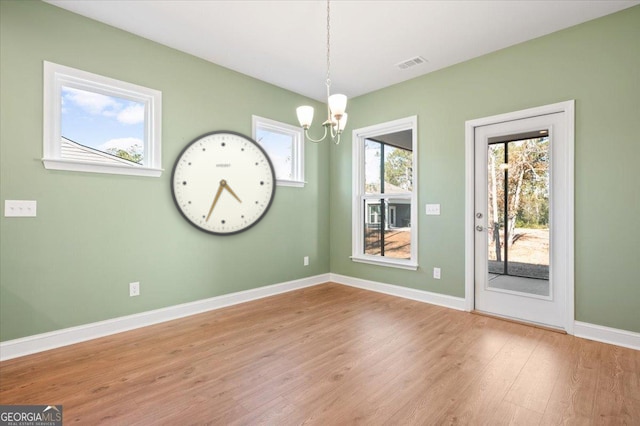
4:34
